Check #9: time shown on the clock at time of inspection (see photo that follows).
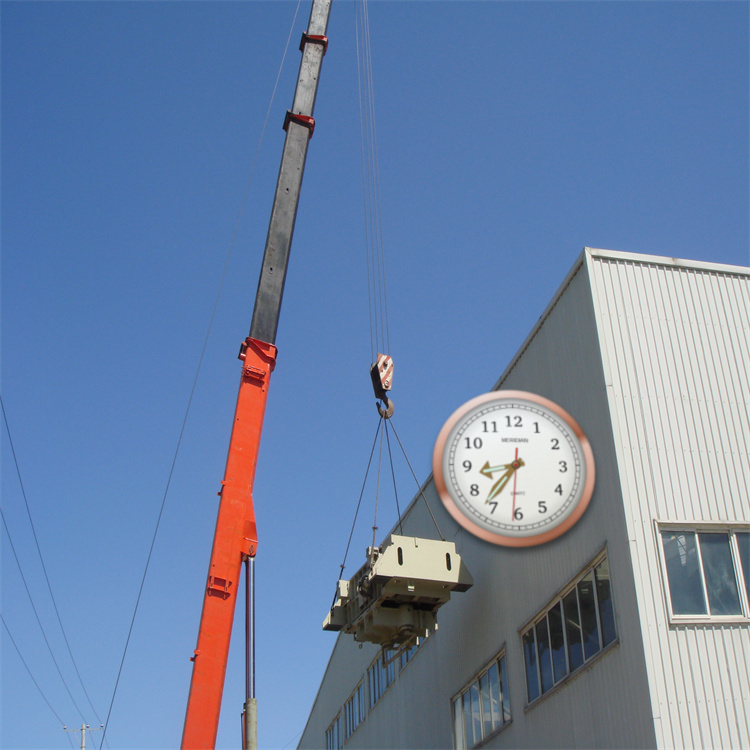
8:36:31
